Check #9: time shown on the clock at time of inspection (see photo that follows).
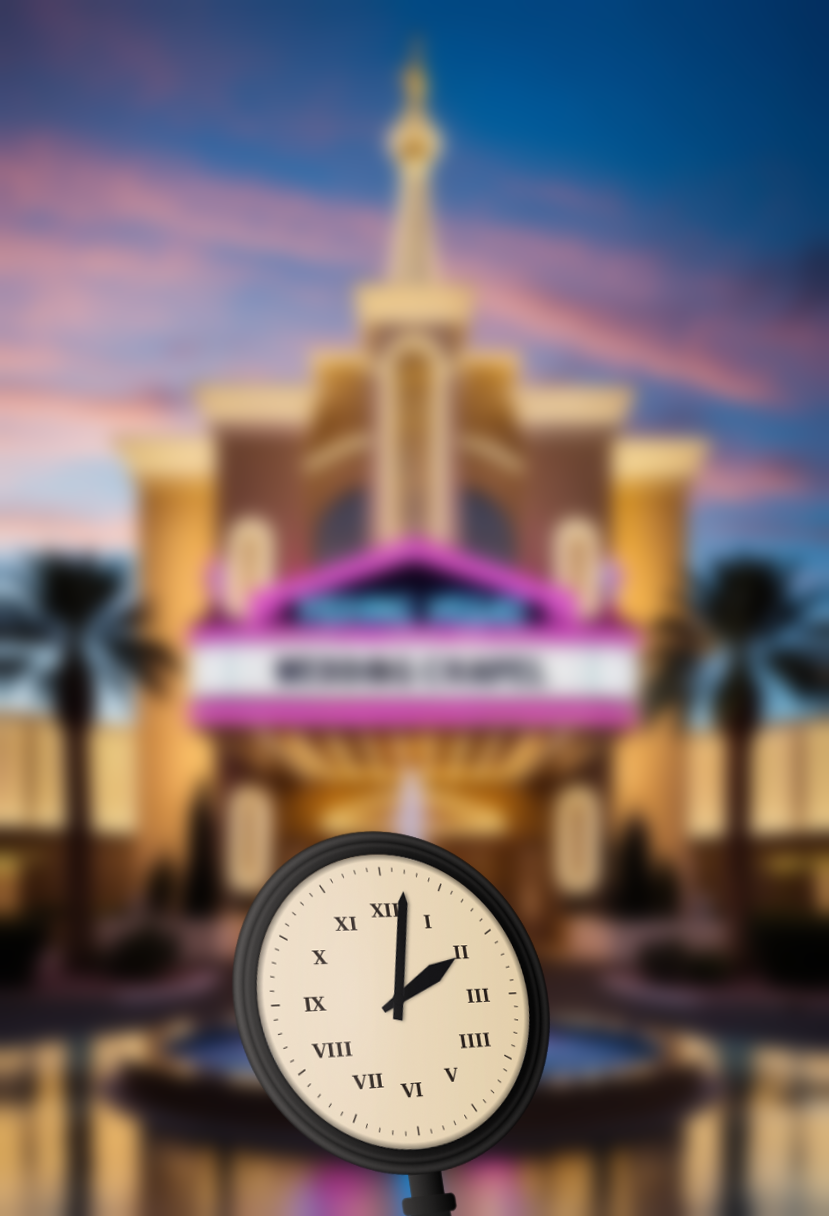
2:02
